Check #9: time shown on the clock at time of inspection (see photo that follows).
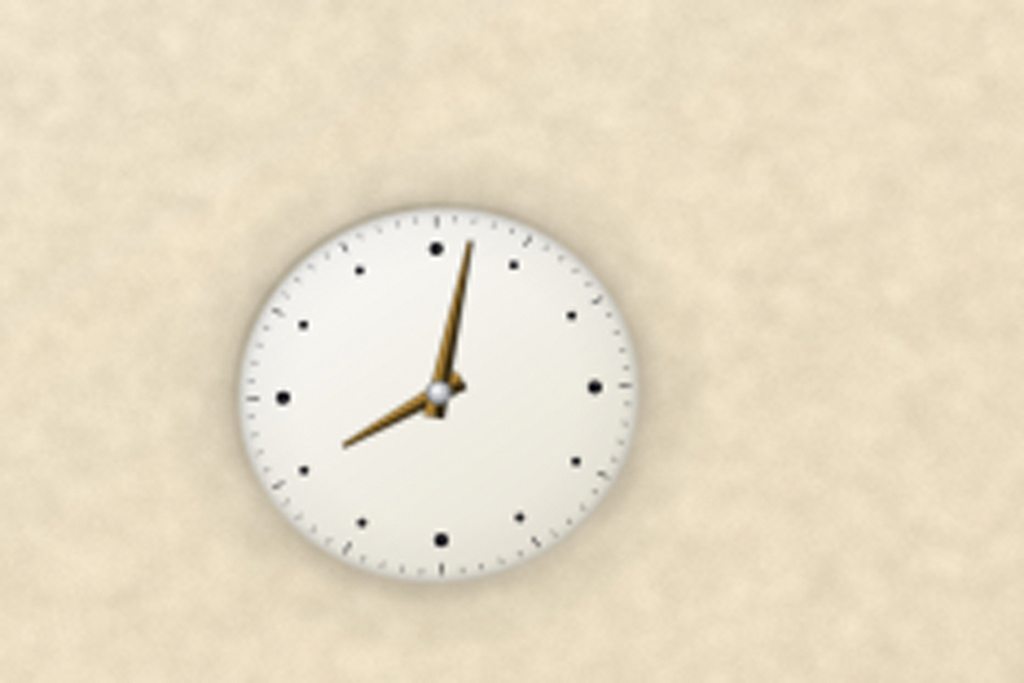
8:02
